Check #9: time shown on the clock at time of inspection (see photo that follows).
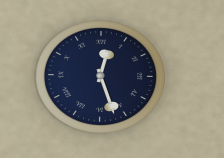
12:27
